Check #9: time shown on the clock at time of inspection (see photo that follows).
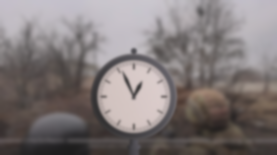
12:56
